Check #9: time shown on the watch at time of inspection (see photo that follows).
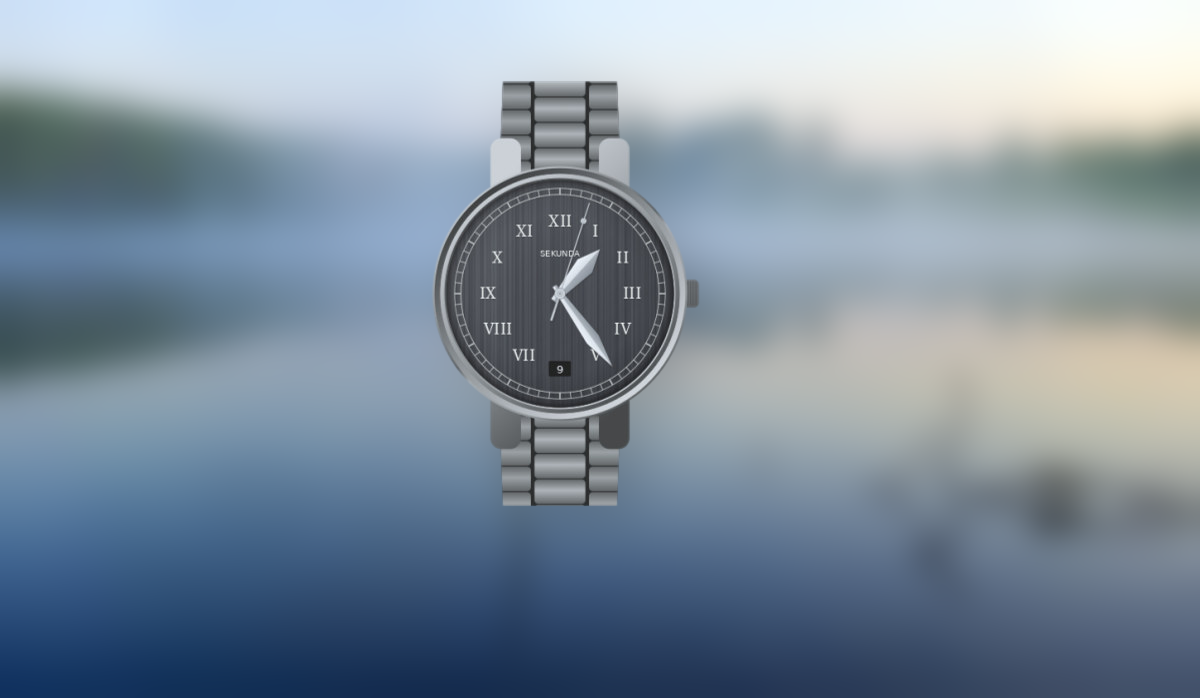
1:24:03
